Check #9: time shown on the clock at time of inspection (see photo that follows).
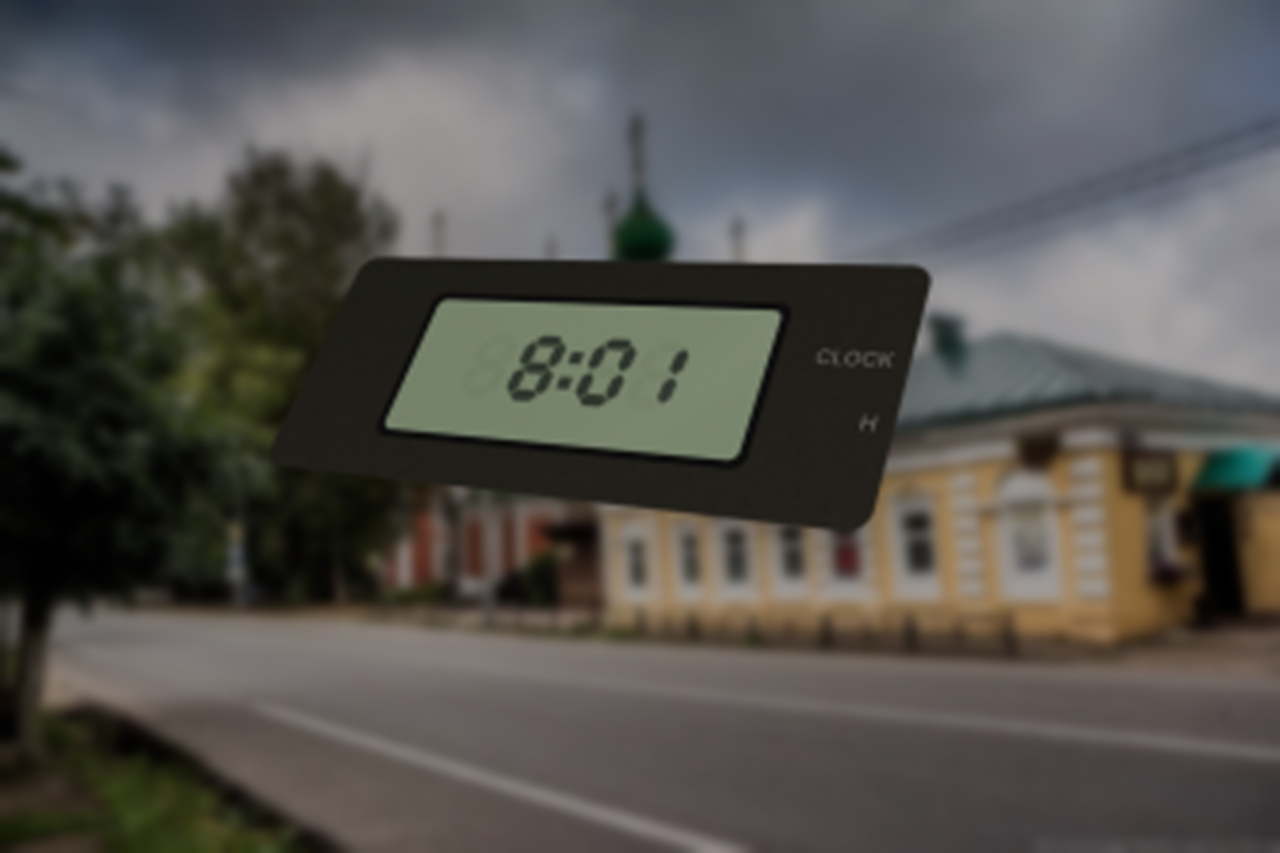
8:01
